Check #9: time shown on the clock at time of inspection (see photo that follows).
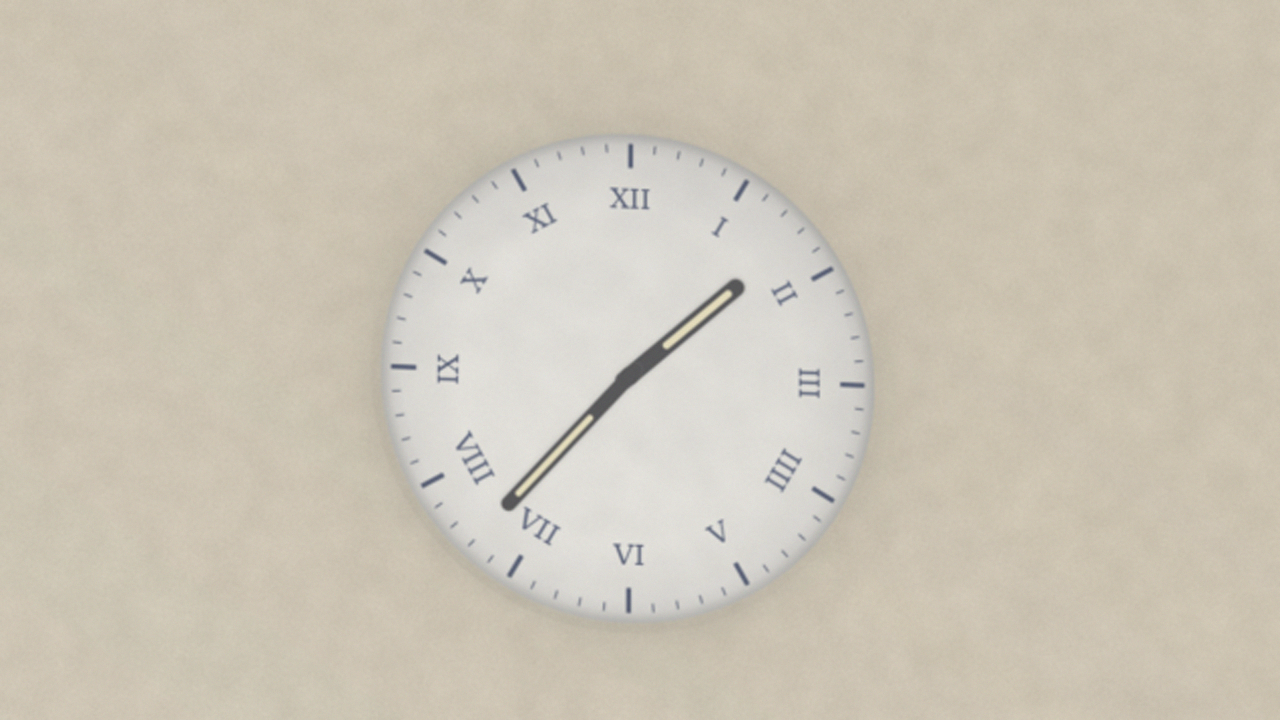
1:37
